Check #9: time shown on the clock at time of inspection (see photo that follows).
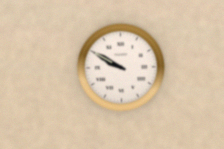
9:50
